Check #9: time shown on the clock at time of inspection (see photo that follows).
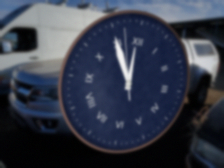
11:54:57
